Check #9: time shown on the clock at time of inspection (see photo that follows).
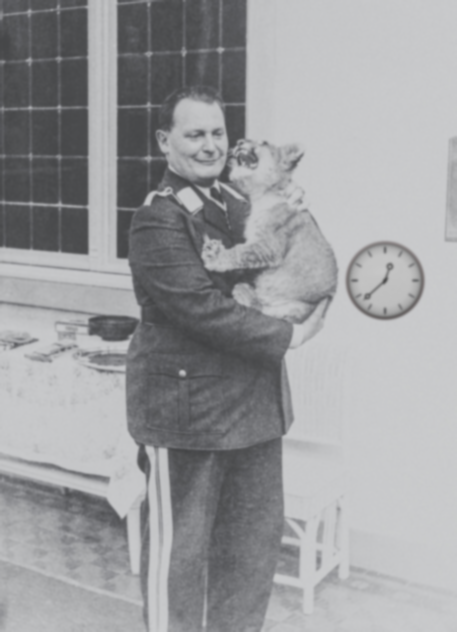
12:38
